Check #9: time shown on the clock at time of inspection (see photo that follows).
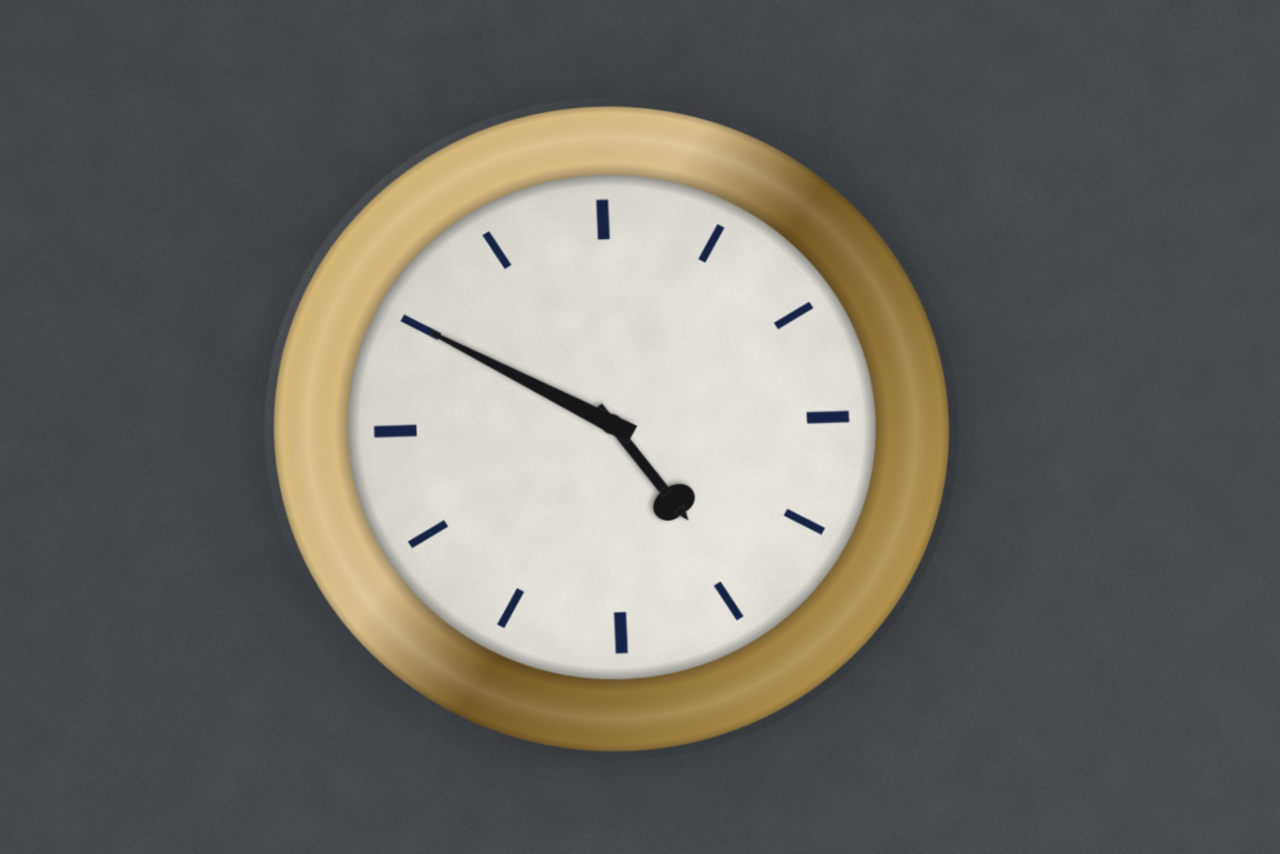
4:50
